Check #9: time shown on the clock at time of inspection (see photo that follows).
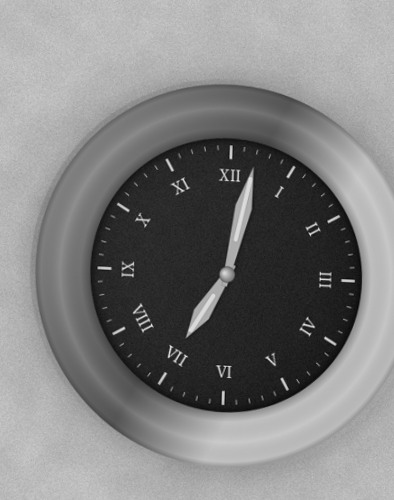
7:02
